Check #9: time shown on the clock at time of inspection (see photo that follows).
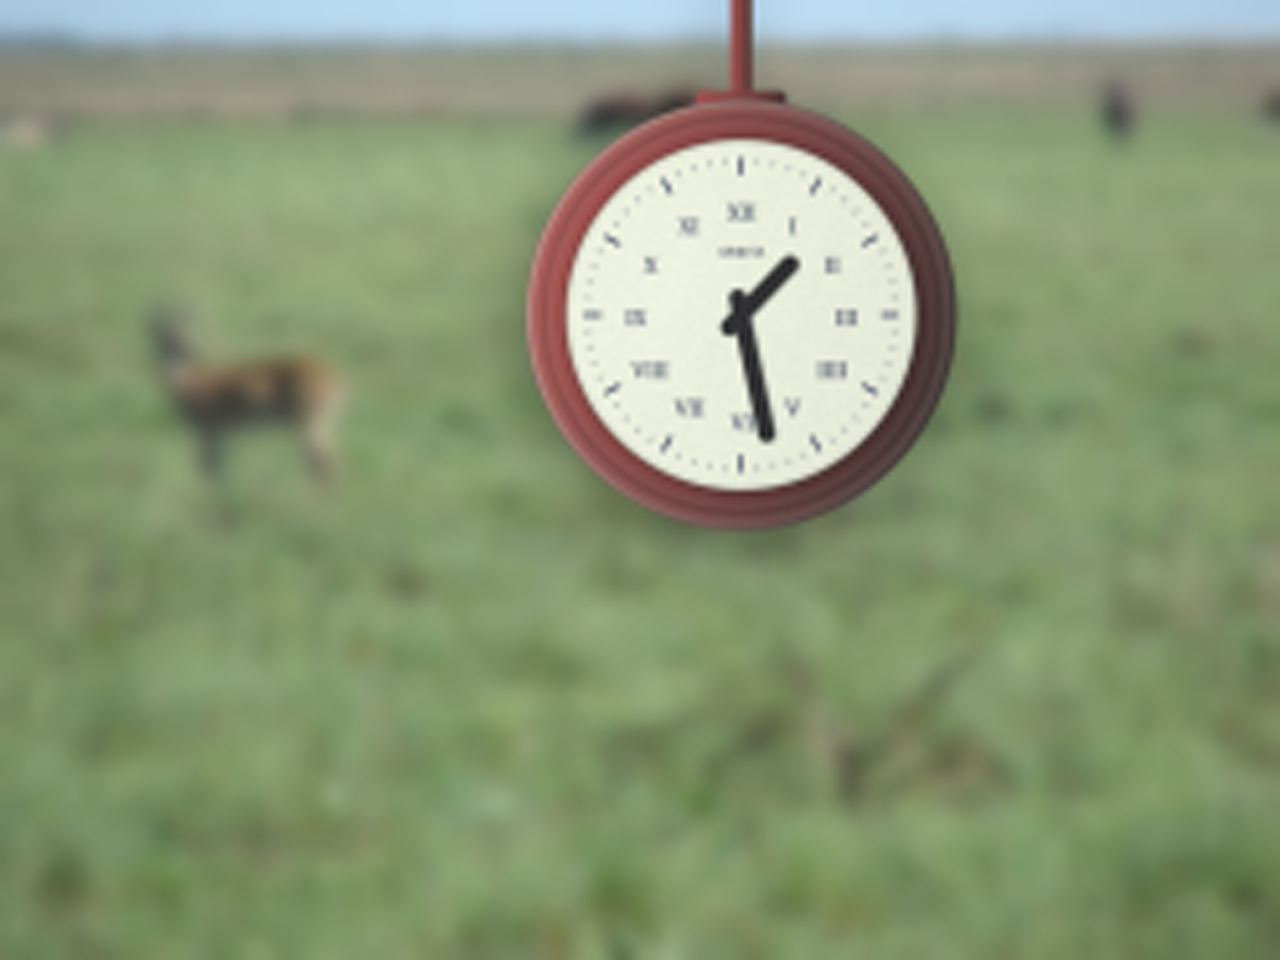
1:28
